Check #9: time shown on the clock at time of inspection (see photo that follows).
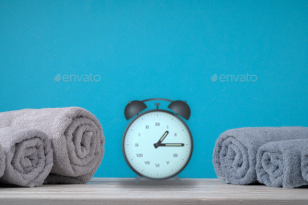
1:15
